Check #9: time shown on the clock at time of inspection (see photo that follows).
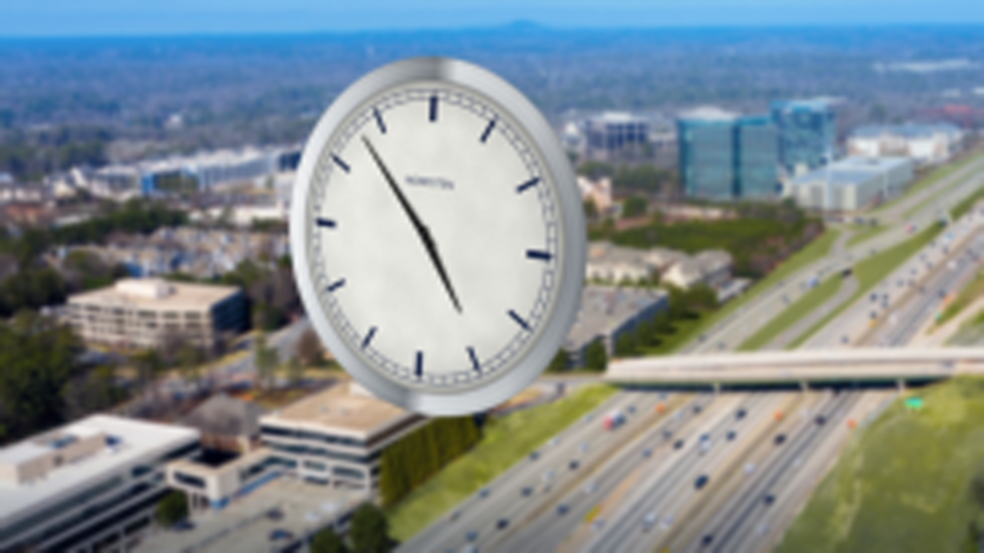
4:53
